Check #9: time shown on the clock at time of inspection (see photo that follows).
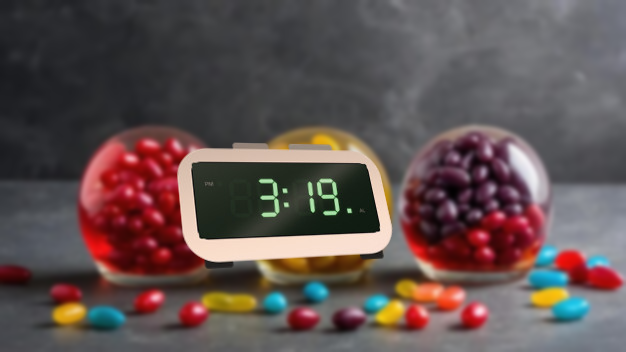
3:19
